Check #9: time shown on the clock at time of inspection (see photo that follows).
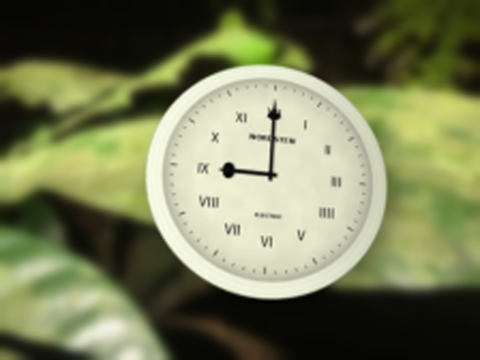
9:00
